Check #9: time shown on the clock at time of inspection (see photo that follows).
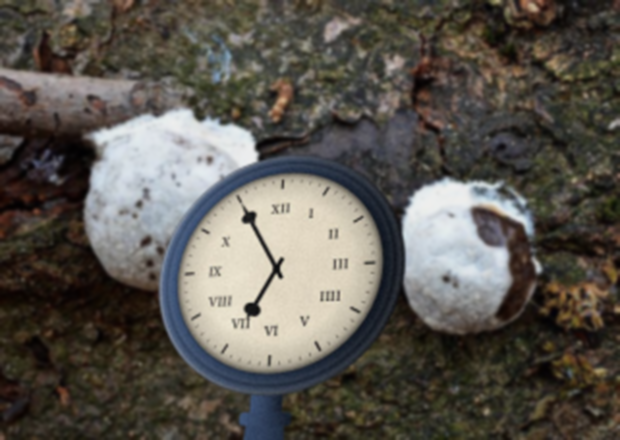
6:55
